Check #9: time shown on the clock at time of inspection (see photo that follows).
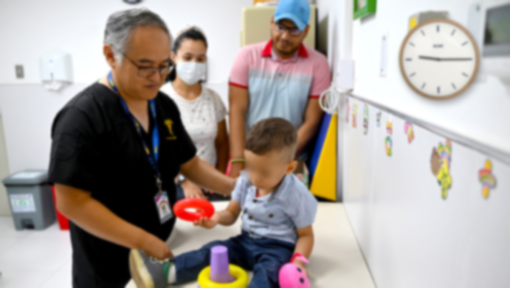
9:15
